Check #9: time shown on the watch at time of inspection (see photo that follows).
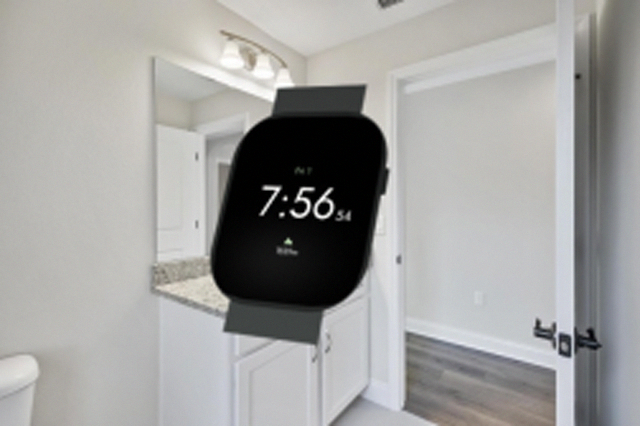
7:56
